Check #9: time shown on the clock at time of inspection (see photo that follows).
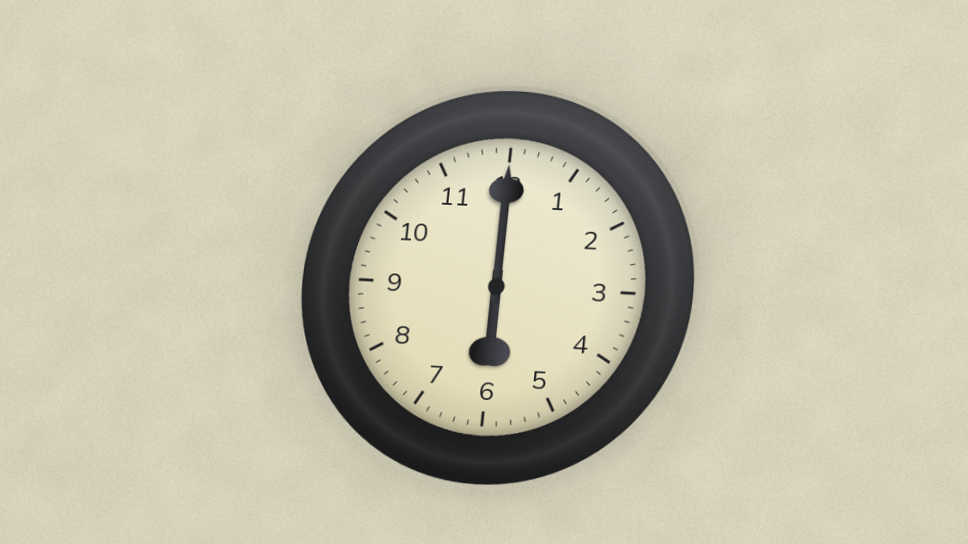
6:00
